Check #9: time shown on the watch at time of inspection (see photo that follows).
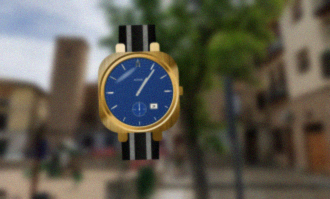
1:06
